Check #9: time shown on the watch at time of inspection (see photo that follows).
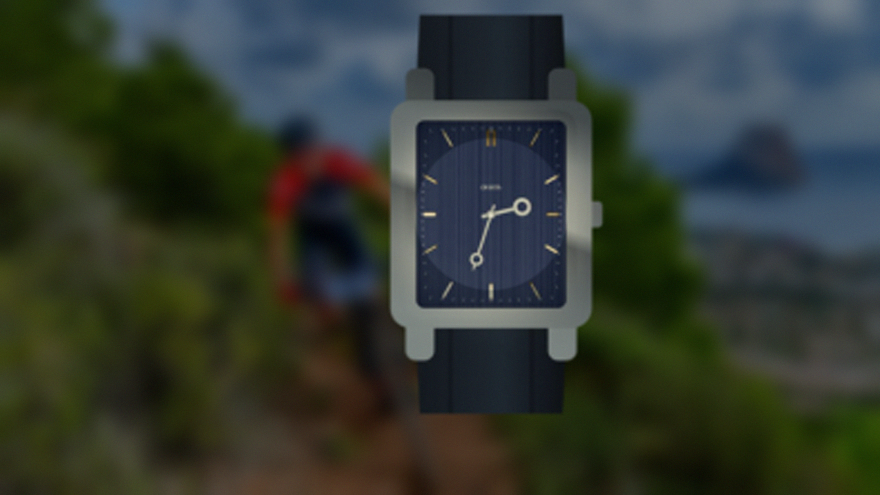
2:33
